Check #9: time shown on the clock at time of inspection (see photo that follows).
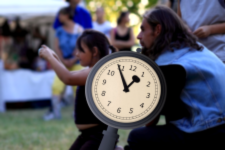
12:54
